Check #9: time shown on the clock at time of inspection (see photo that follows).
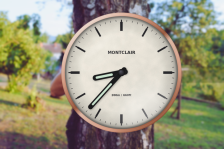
8:37
